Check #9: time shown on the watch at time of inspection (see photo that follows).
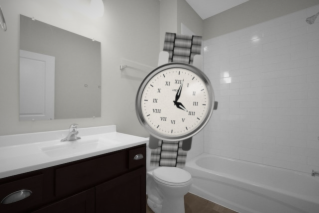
4:02
